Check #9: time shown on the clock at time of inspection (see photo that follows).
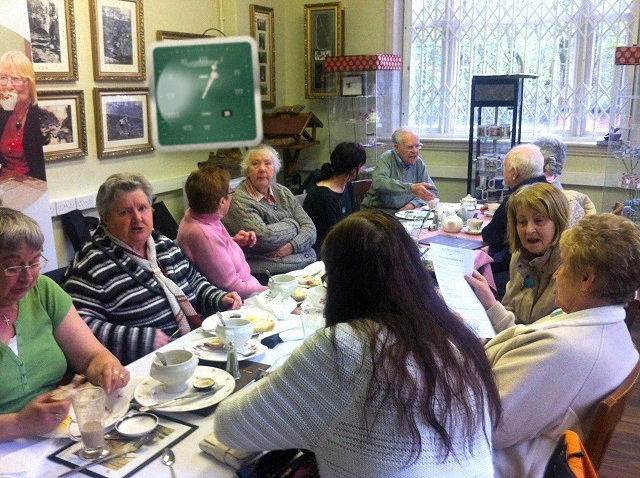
1:04
